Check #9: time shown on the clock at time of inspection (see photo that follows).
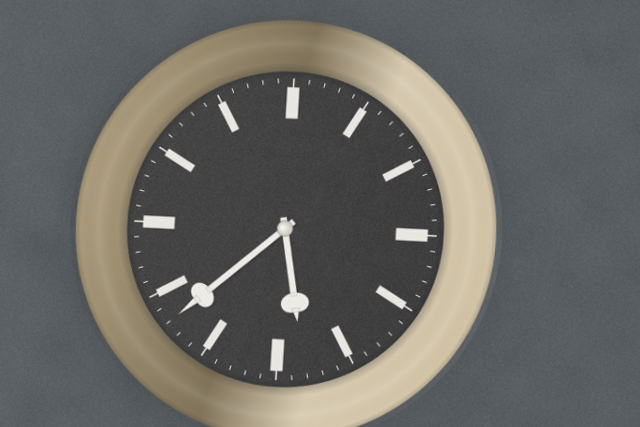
5:38
